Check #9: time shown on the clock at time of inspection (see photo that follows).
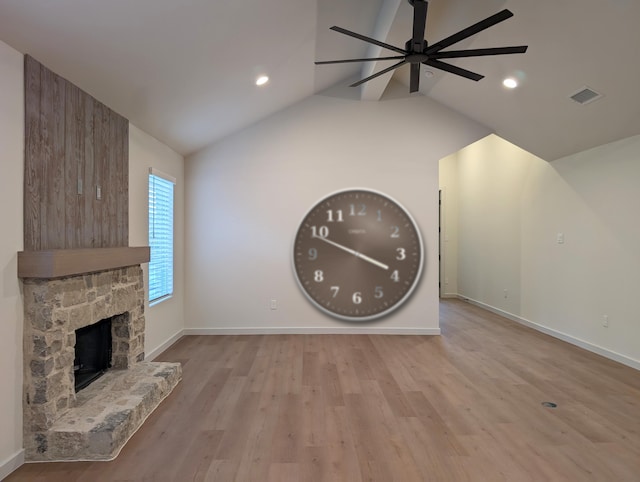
3:49
